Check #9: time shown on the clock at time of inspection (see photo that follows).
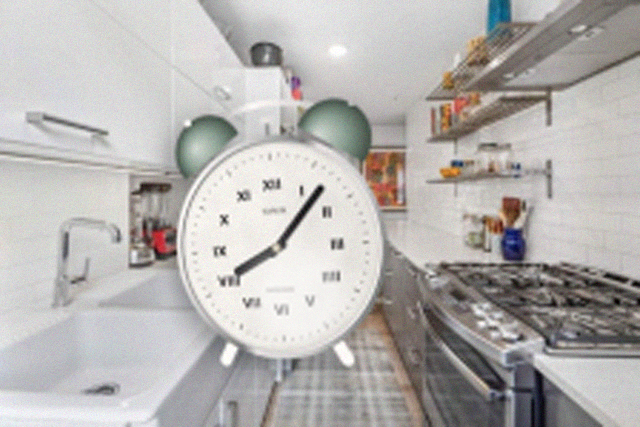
8:07
